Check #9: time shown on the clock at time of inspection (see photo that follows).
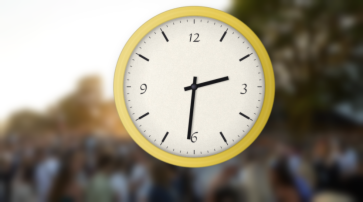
2:31
